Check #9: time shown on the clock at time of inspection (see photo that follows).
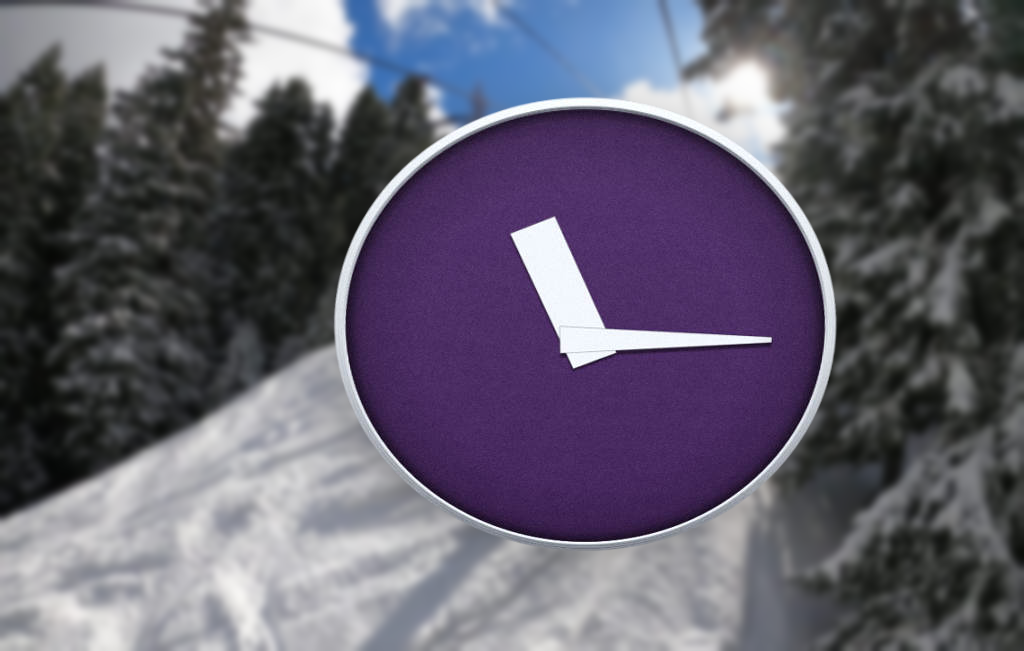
11:15
